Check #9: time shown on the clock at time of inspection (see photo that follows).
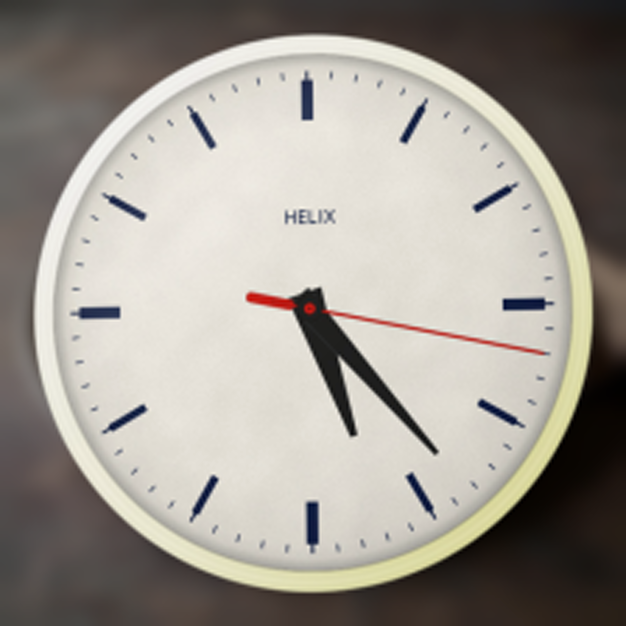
5:23:17
